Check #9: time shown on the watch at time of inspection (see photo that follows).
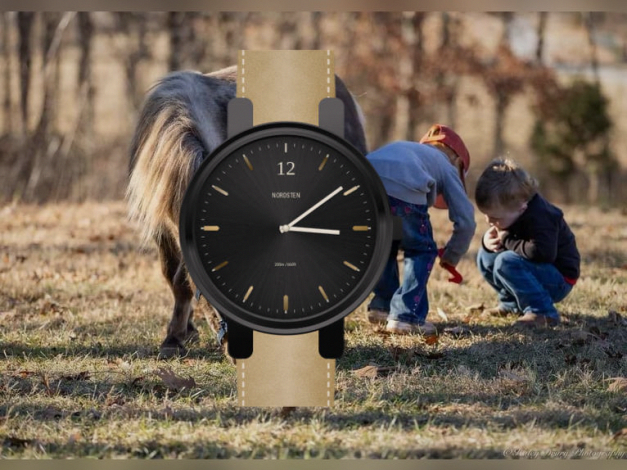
3:09
